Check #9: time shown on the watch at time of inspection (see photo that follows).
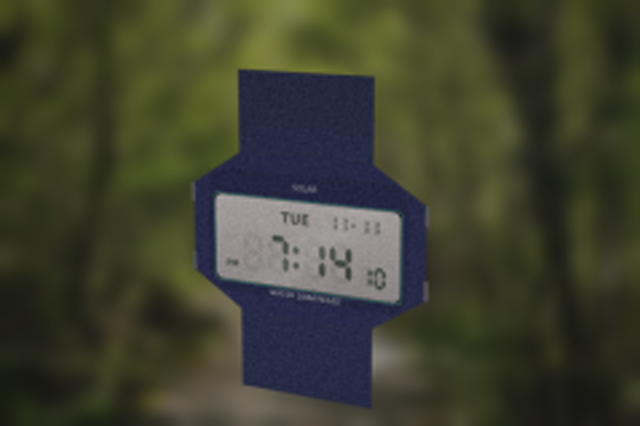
7:14:10
